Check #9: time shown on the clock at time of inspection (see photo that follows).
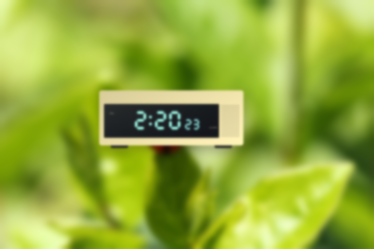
2:20
